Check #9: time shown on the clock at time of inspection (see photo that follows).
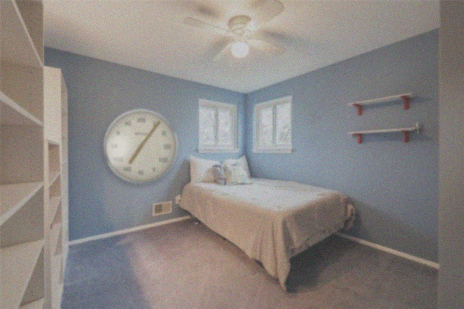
7:06
